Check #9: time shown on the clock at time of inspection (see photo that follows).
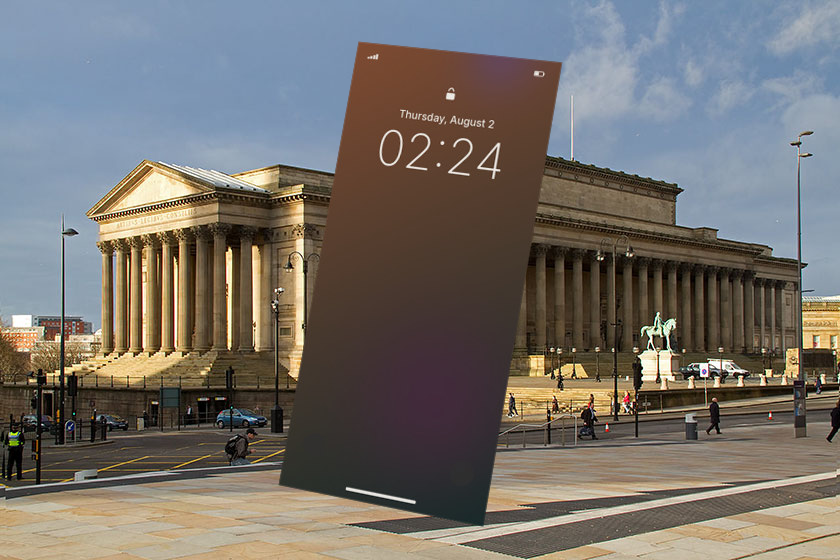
2:24
